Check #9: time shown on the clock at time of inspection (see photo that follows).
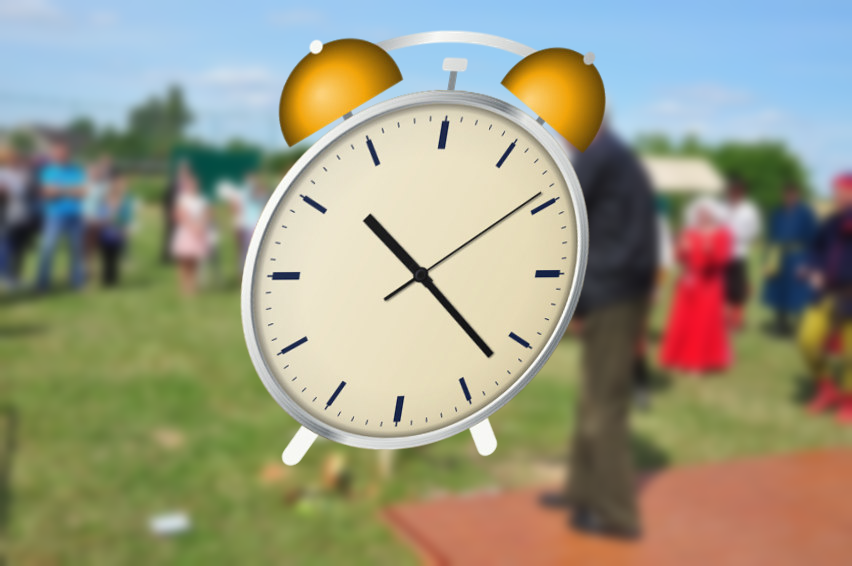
10:22:09
